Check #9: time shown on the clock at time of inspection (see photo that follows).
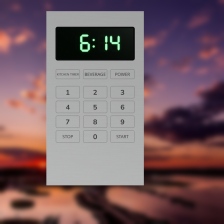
6:14
